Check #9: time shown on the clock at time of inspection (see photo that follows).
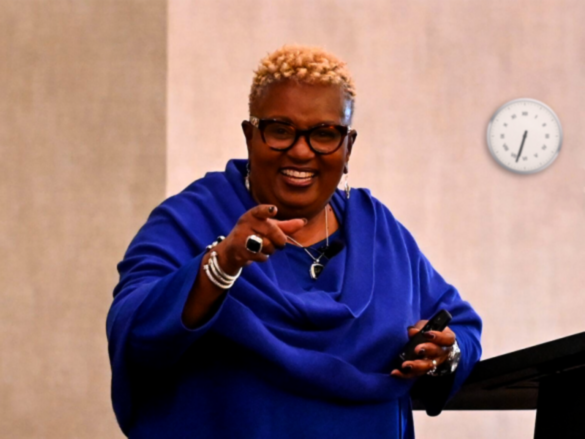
6:33
